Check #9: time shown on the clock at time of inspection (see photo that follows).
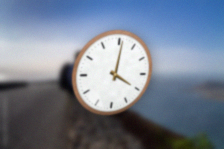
4:01
